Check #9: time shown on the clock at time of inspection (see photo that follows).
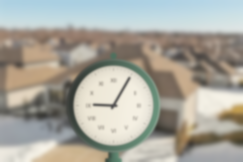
9:05
